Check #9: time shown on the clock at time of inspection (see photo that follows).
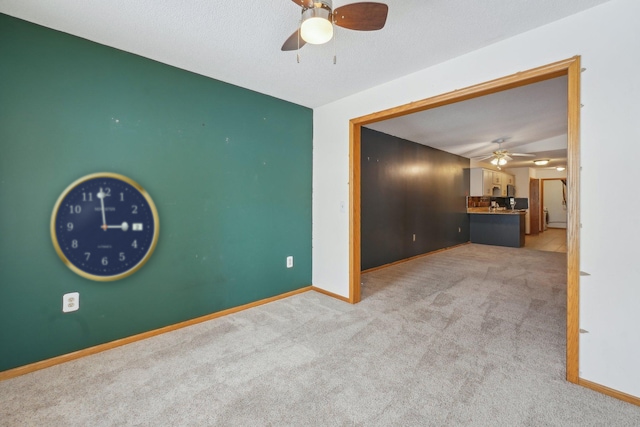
2:59
